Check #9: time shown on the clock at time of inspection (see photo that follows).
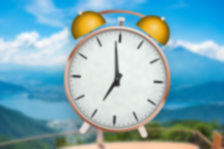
6:59
